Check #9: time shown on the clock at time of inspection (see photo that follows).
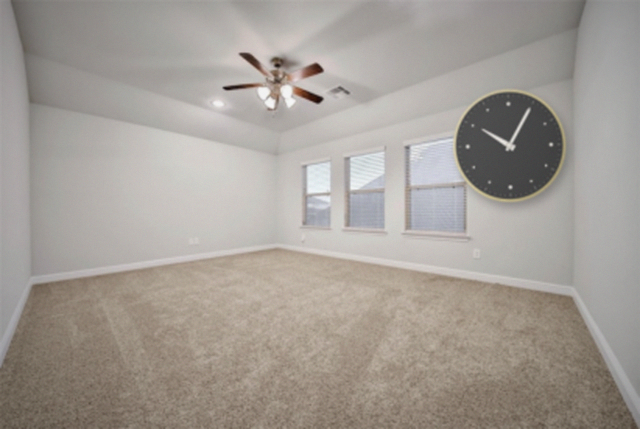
10:05
